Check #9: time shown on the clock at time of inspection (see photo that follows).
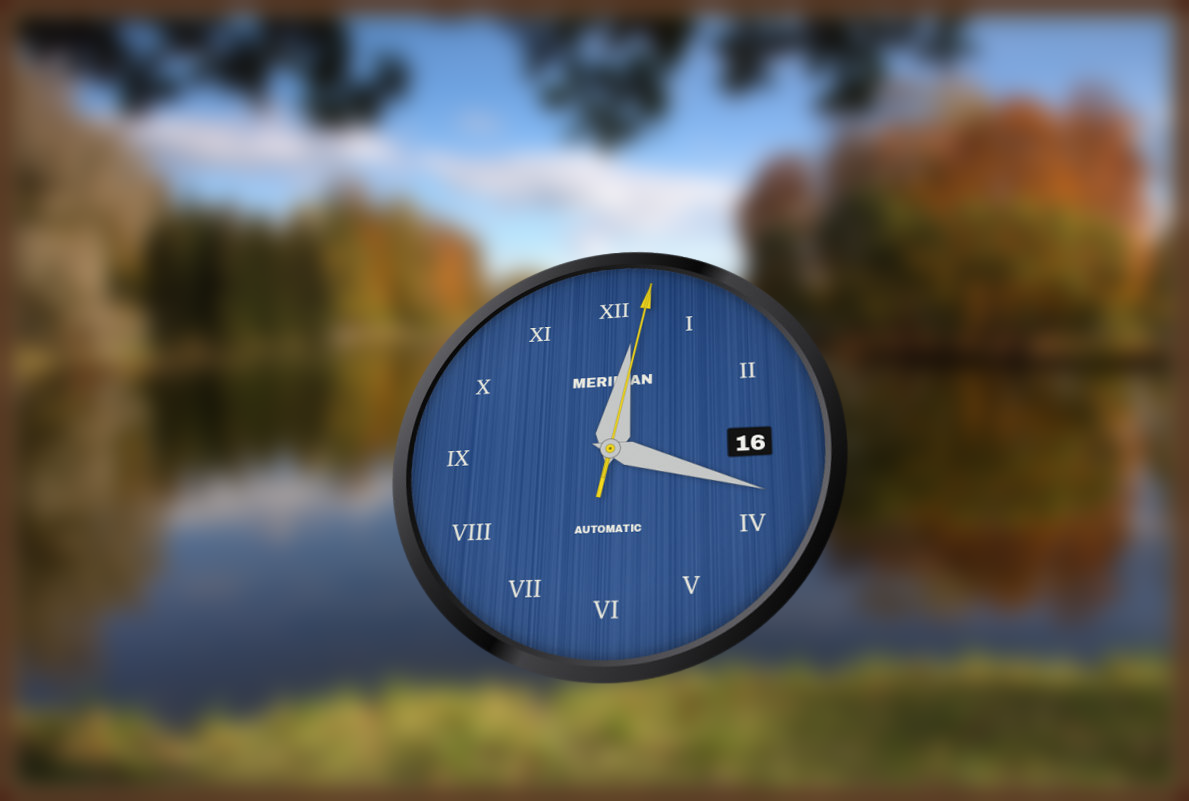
12:18:02
